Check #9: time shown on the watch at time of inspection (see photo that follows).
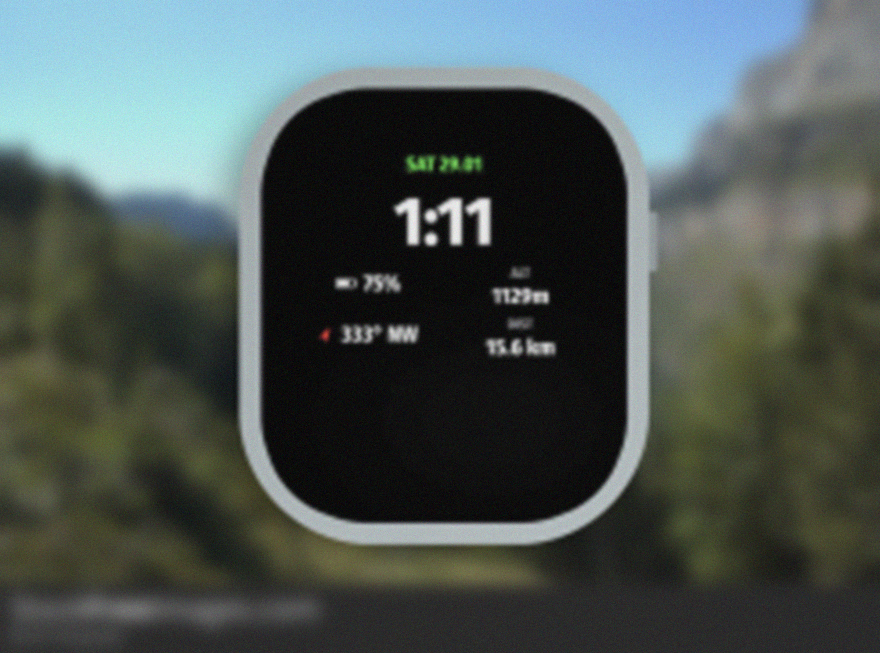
1:11
